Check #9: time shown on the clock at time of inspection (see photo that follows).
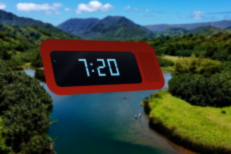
7:20
